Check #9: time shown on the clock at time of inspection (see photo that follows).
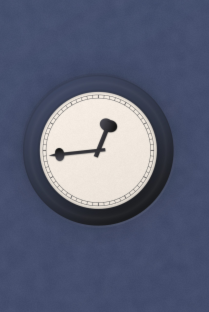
12:44
